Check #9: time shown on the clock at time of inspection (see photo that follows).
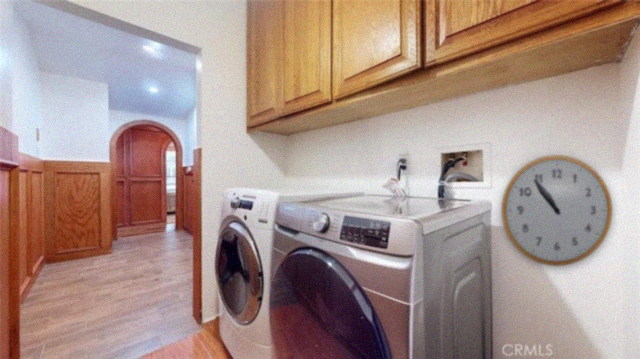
10:54
